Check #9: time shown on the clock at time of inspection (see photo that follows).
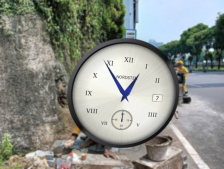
12:54
